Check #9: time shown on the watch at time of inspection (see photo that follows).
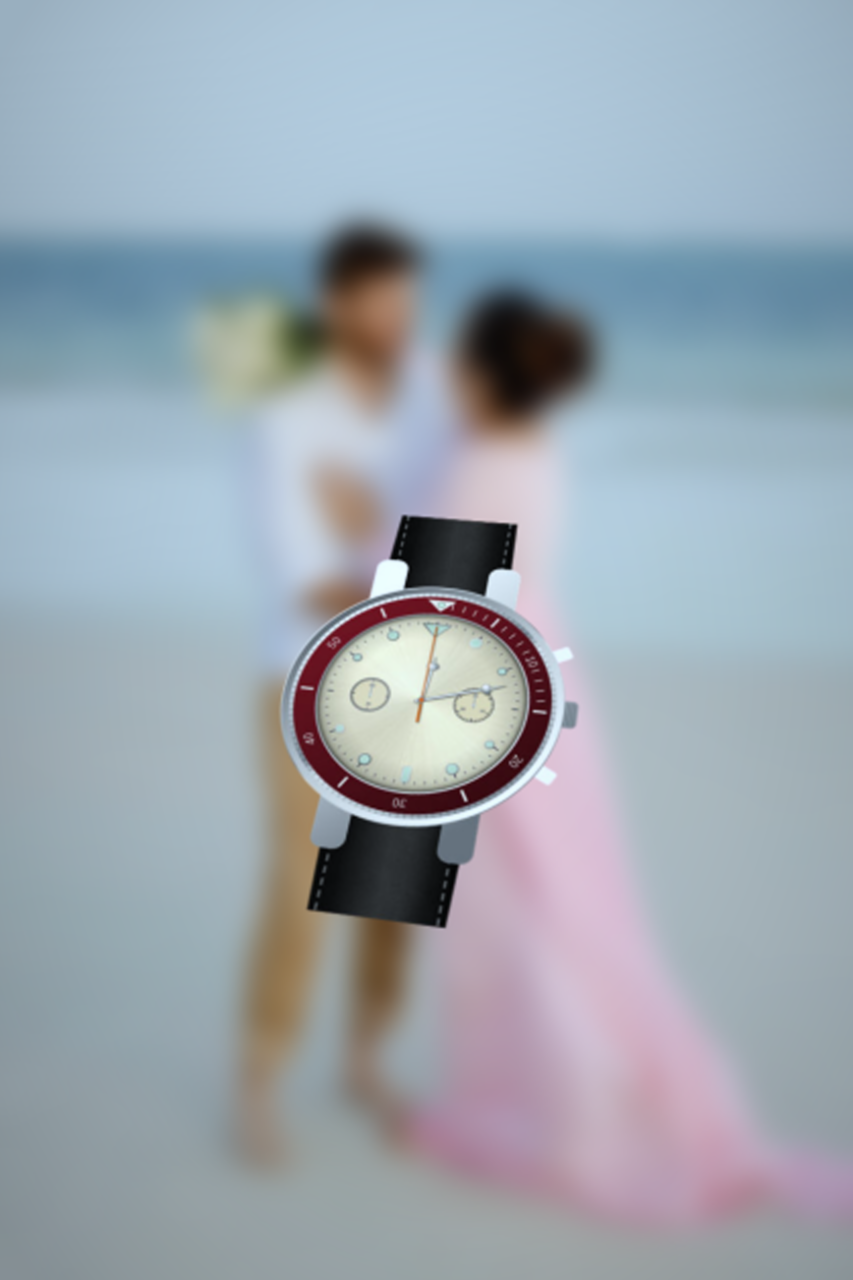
12:12
